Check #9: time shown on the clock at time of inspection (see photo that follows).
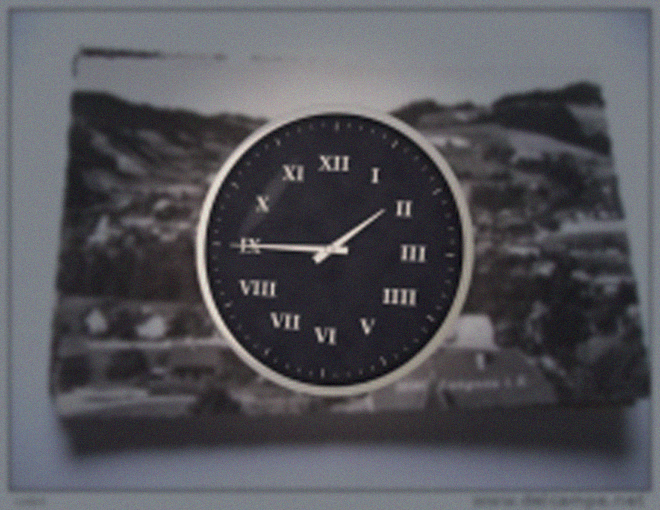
1:45
